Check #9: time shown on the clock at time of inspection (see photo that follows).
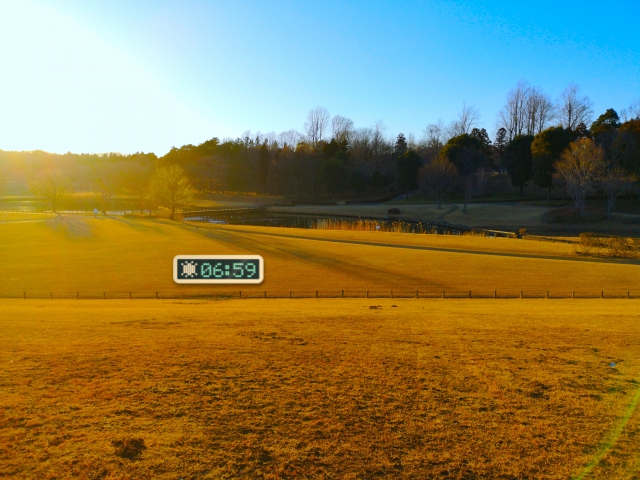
6:59
